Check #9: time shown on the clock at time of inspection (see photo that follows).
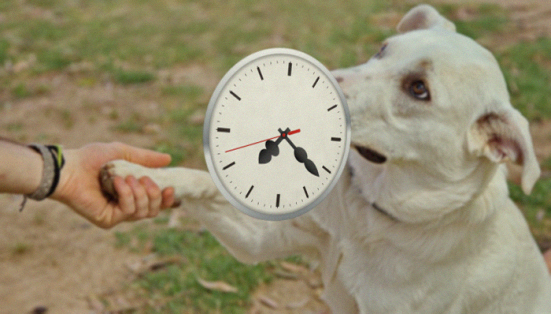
7:21:42
